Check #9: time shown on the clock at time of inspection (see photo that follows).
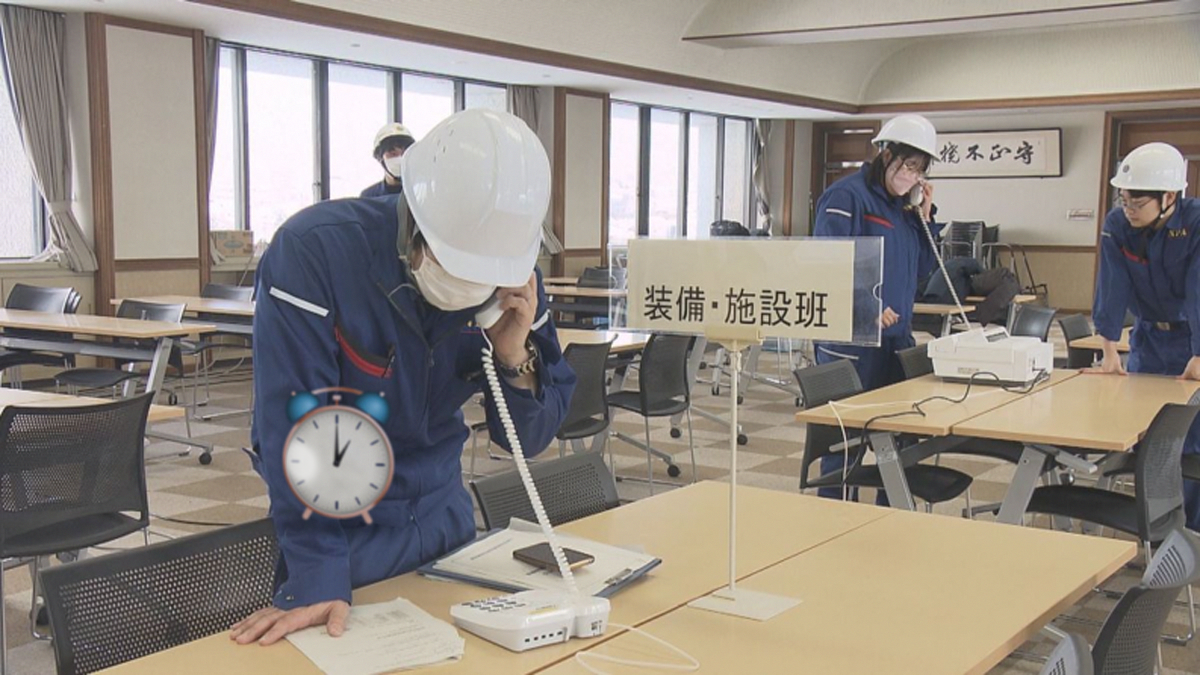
1:00
